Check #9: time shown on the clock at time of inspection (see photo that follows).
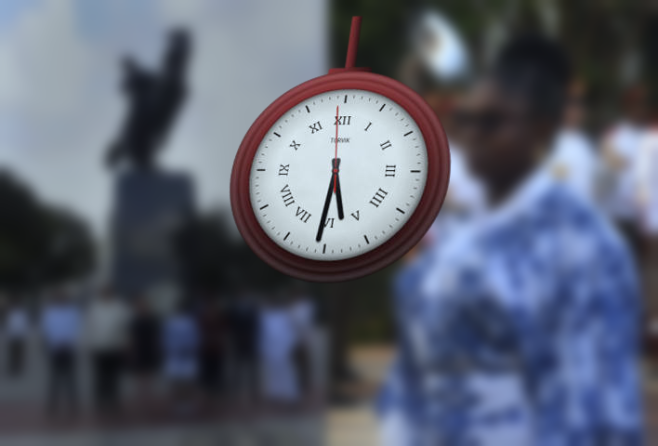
5:30:59
